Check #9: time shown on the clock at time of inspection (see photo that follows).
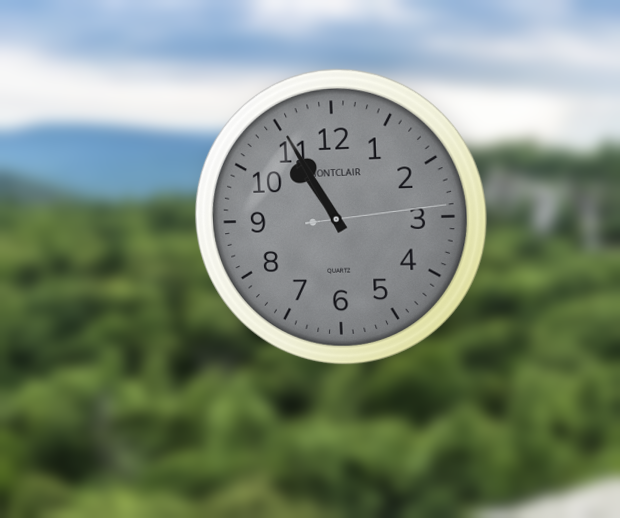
10:55:14
